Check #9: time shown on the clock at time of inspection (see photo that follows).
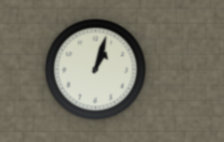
1:03
